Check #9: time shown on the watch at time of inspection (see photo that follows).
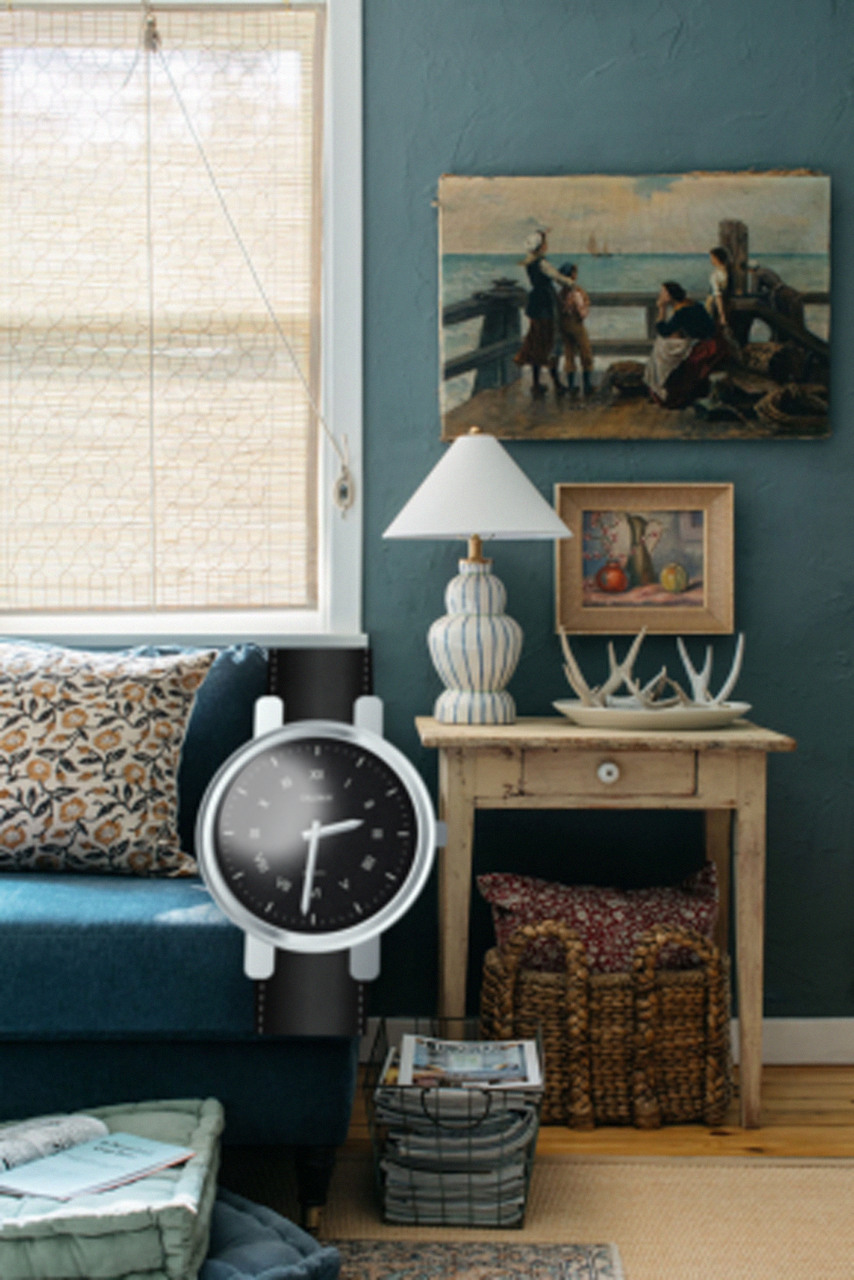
2:31
